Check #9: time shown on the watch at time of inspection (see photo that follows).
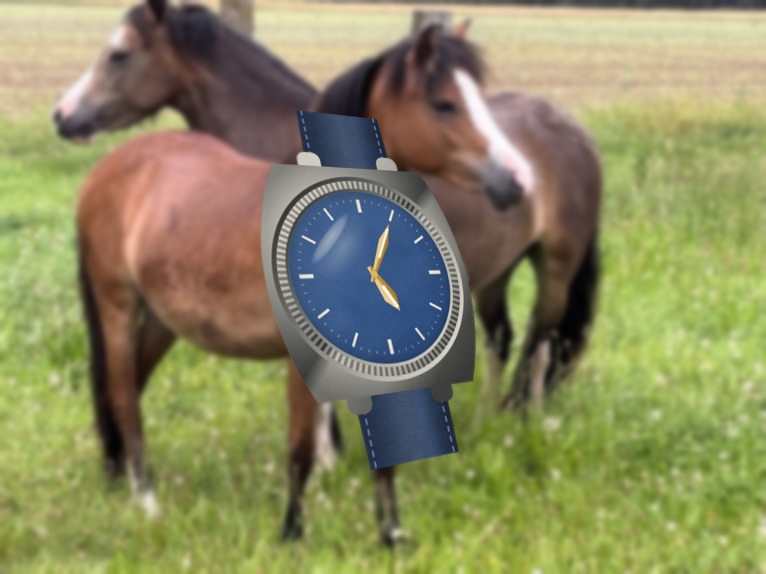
5:05
